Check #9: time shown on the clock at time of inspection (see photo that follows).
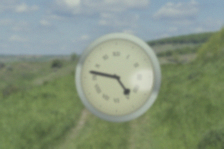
4:47
